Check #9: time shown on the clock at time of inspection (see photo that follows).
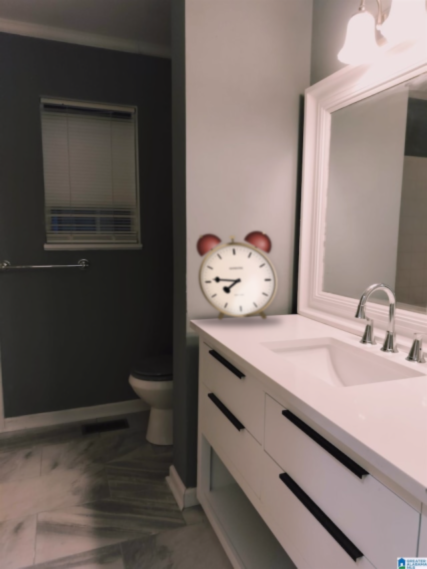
7:46
